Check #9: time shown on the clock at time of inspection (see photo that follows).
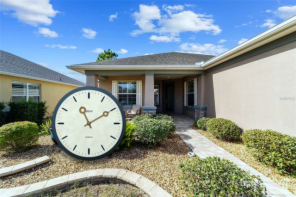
11:10
